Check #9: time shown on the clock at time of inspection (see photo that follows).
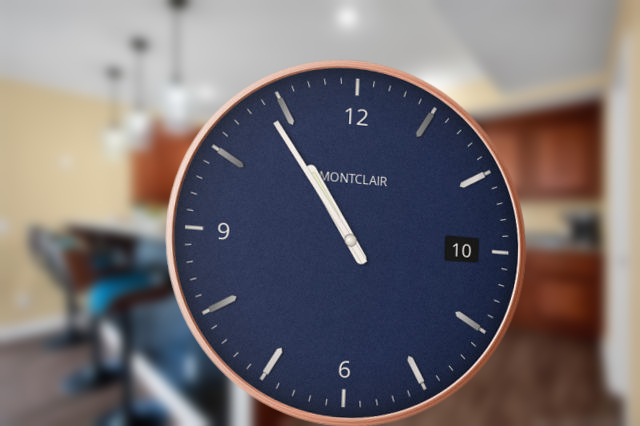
10:54
